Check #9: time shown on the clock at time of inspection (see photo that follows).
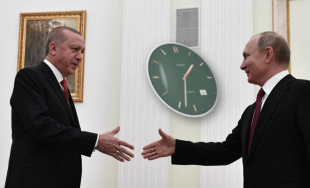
1:33
